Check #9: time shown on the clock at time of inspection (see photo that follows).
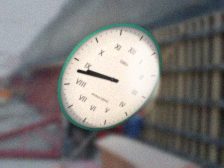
8:43
